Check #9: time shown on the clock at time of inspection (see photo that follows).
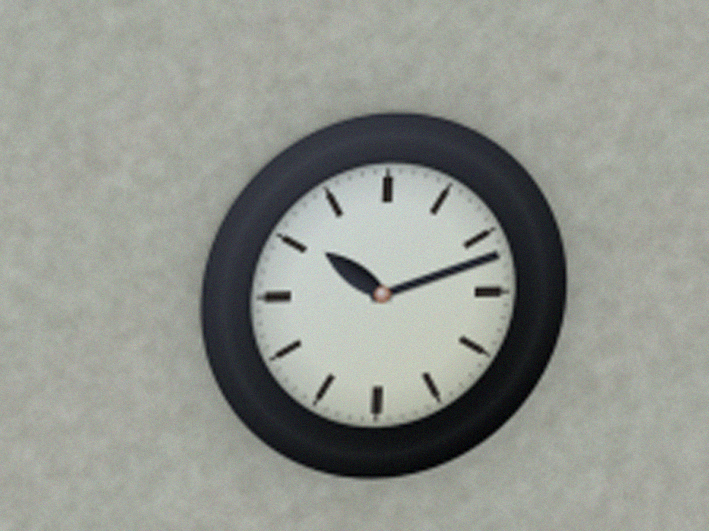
10:12
